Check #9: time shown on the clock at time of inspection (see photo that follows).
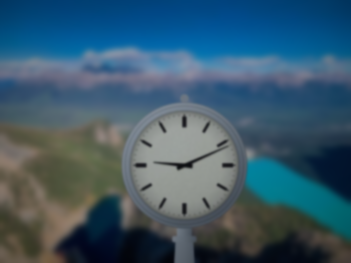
9:11
